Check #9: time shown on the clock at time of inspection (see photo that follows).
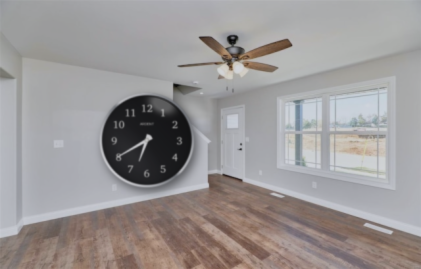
6:40
